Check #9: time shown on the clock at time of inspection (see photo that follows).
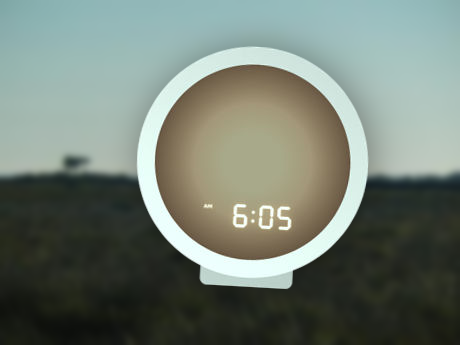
6:05
